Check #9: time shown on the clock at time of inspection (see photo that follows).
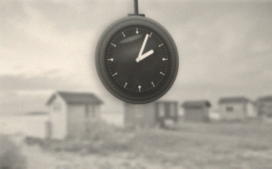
2:04
